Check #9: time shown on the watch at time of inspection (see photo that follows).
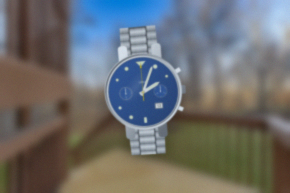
2:04
